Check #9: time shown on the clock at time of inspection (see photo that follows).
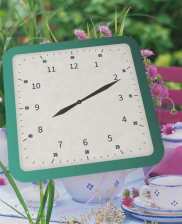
8:11
